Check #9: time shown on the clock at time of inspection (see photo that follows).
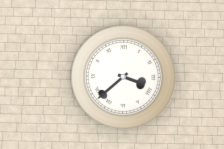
3:38
